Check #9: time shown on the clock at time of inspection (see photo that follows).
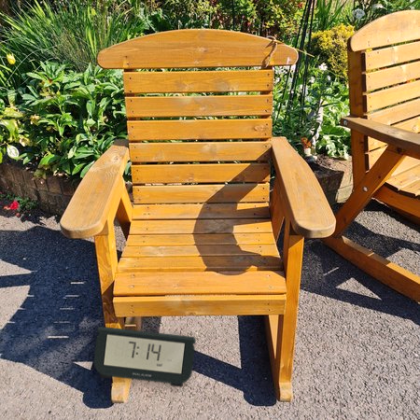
7:14
